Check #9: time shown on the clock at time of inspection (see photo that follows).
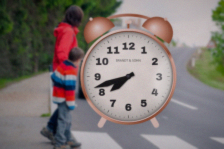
7:42
